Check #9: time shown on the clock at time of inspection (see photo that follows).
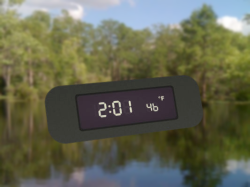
2:01
